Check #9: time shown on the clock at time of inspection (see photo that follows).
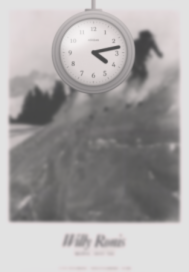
4:13
